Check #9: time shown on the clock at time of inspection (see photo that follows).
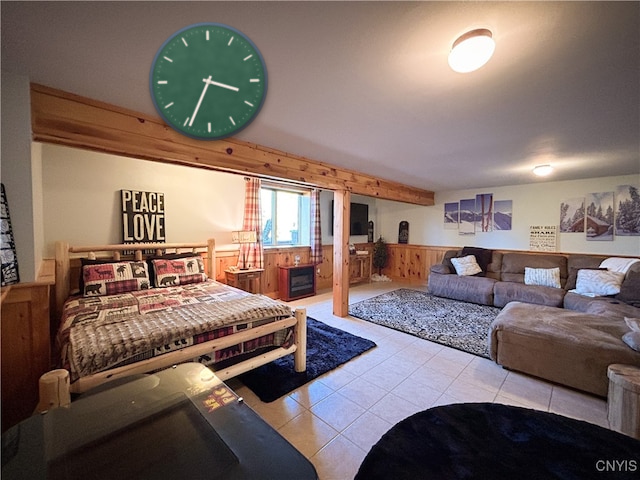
3:34
